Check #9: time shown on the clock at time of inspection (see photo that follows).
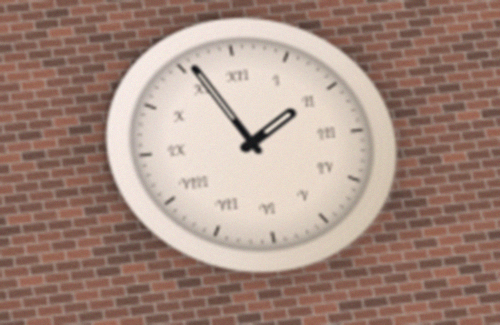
1:56
